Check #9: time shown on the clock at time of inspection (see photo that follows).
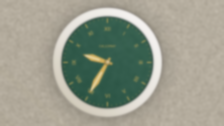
9:35
